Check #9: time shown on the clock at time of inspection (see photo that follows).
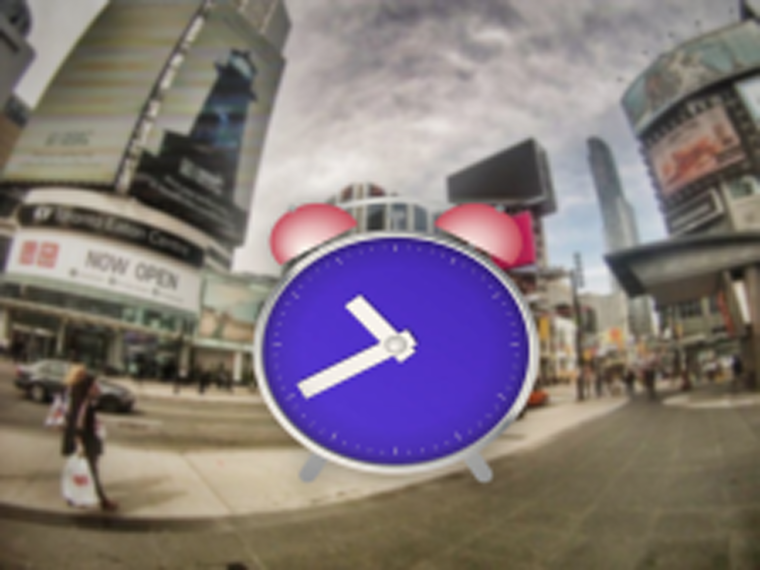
10:40
